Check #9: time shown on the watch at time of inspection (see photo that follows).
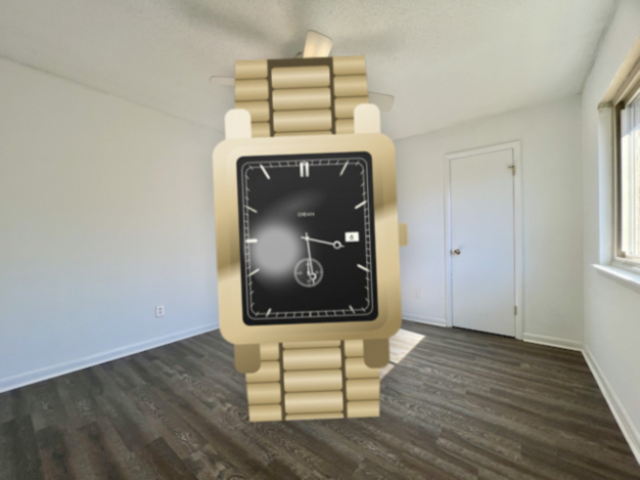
3:29
